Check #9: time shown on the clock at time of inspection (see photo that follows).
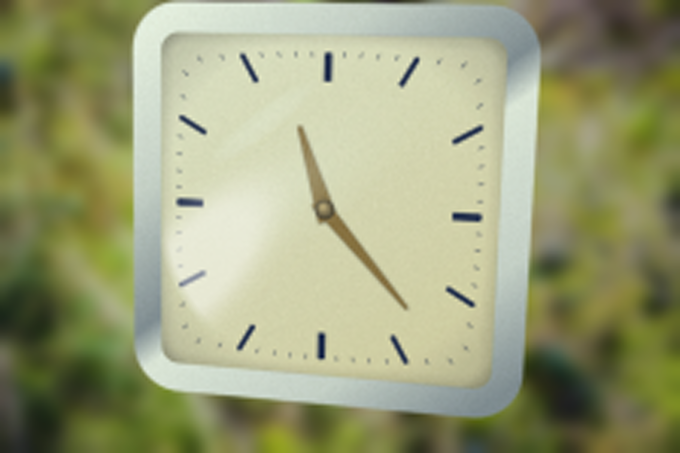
11:23
